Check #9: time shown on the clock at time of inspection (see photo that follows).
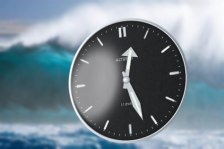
12:27
